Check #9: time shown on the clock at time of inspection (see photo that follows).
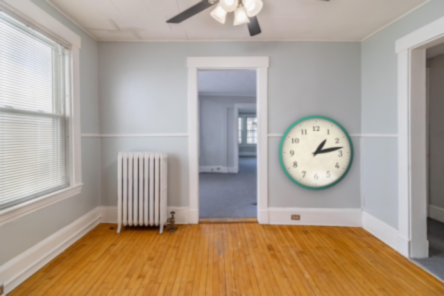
1:13
